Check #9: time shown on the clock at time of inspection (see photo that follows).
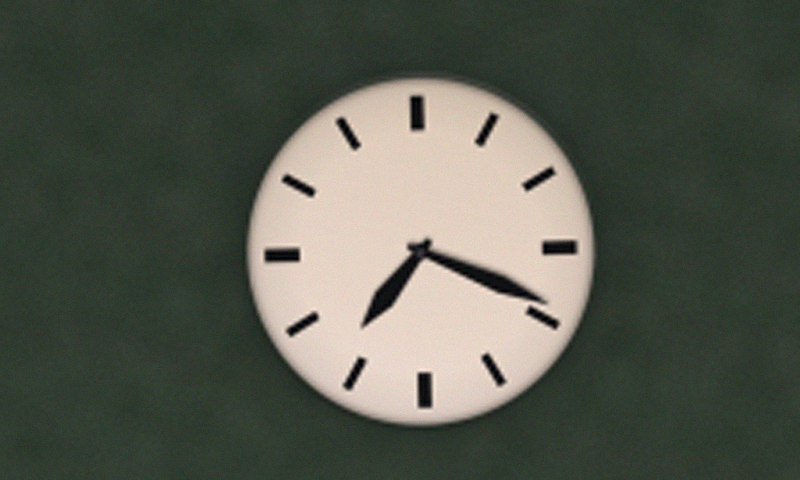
7:19
